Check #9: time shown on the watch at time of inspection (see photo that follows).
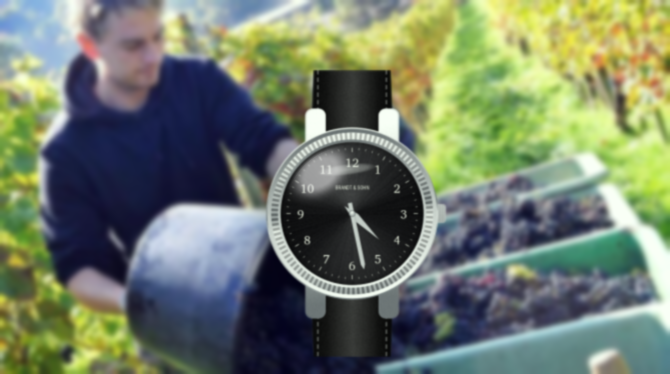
4:28
